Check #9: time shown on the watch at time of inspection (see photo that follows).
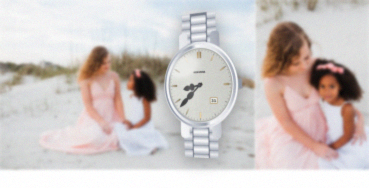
8:38
